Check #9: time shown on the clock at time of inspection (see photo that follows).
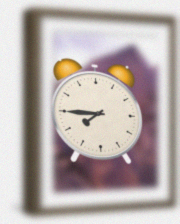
7:45
